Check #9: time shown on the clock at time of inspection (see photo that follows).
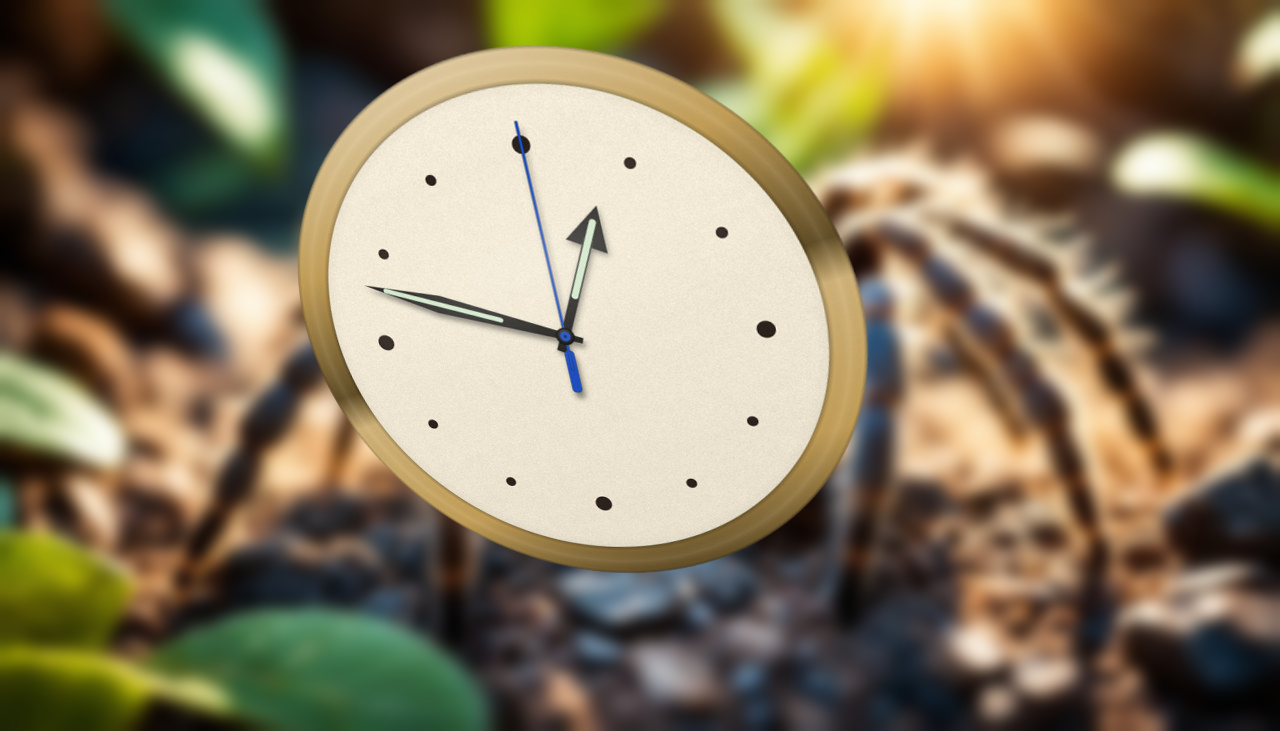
12:48:00
